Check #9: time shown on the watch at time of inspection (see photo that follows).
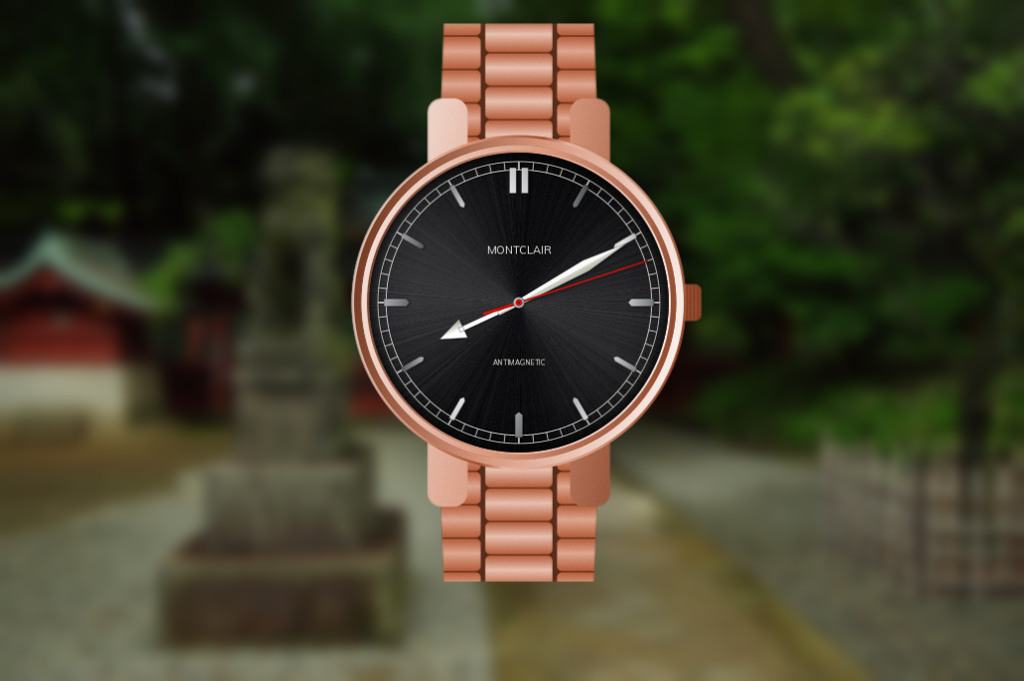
8:10:12
